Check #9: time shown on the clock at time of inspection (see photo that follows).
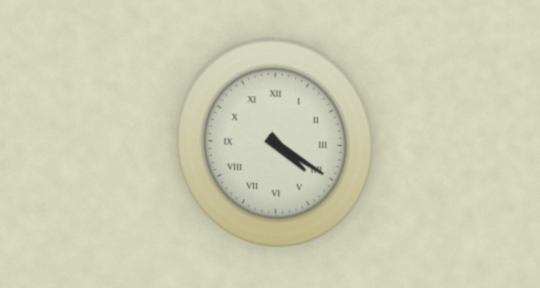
4:20
